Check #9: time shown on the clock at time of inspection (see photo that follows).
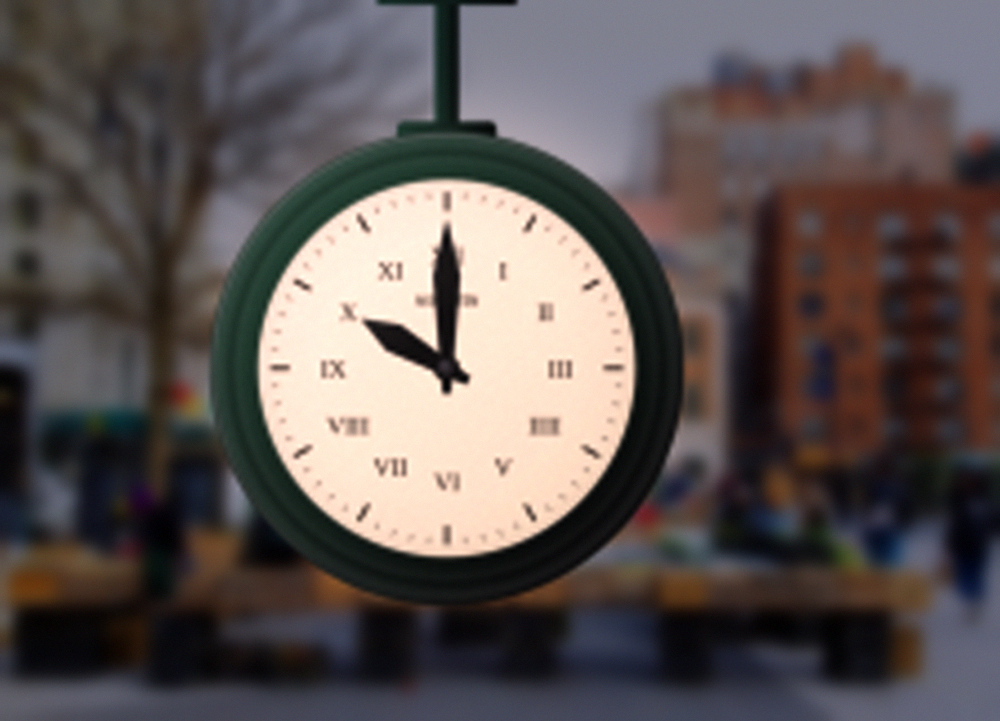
10:00
